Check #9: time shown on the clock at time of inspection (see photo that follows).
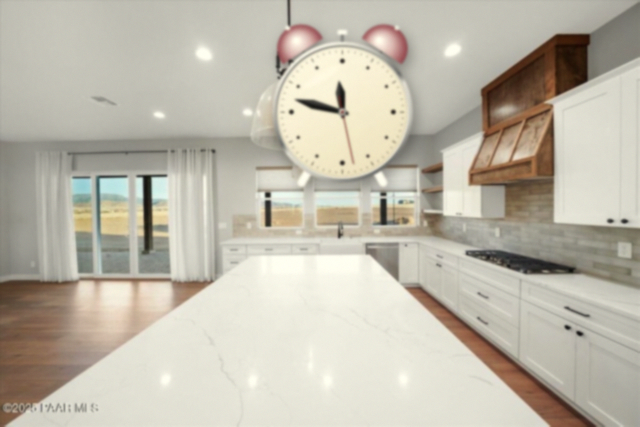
11:47:28
